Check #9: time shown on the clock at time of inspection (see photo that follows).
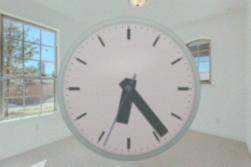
6:23:34
